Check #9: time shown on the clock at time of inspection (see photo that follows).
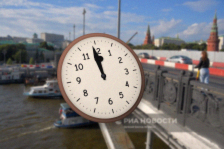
11:59
